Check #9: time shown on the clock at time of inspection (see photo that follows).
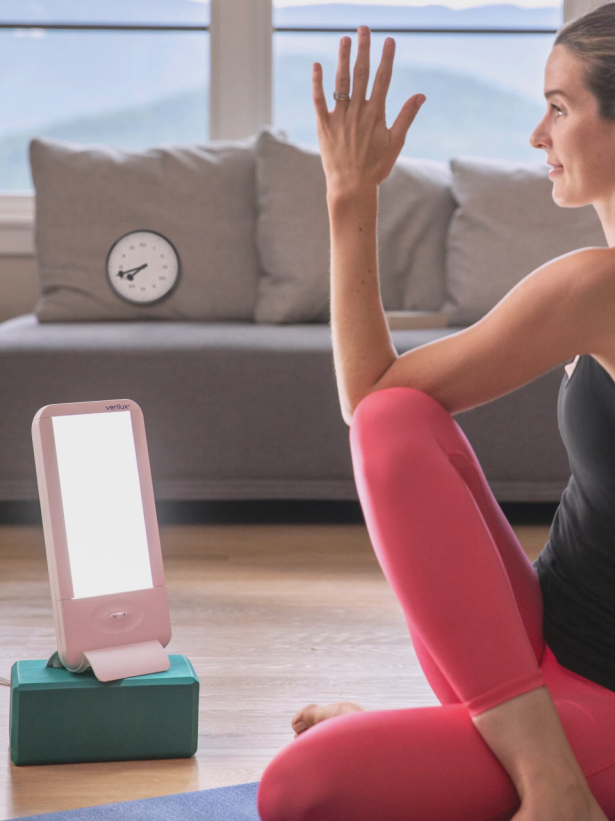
7:42
